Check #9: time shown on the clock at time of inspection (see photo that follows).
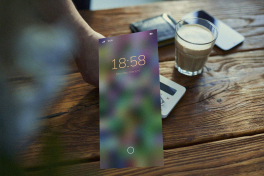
18:58
